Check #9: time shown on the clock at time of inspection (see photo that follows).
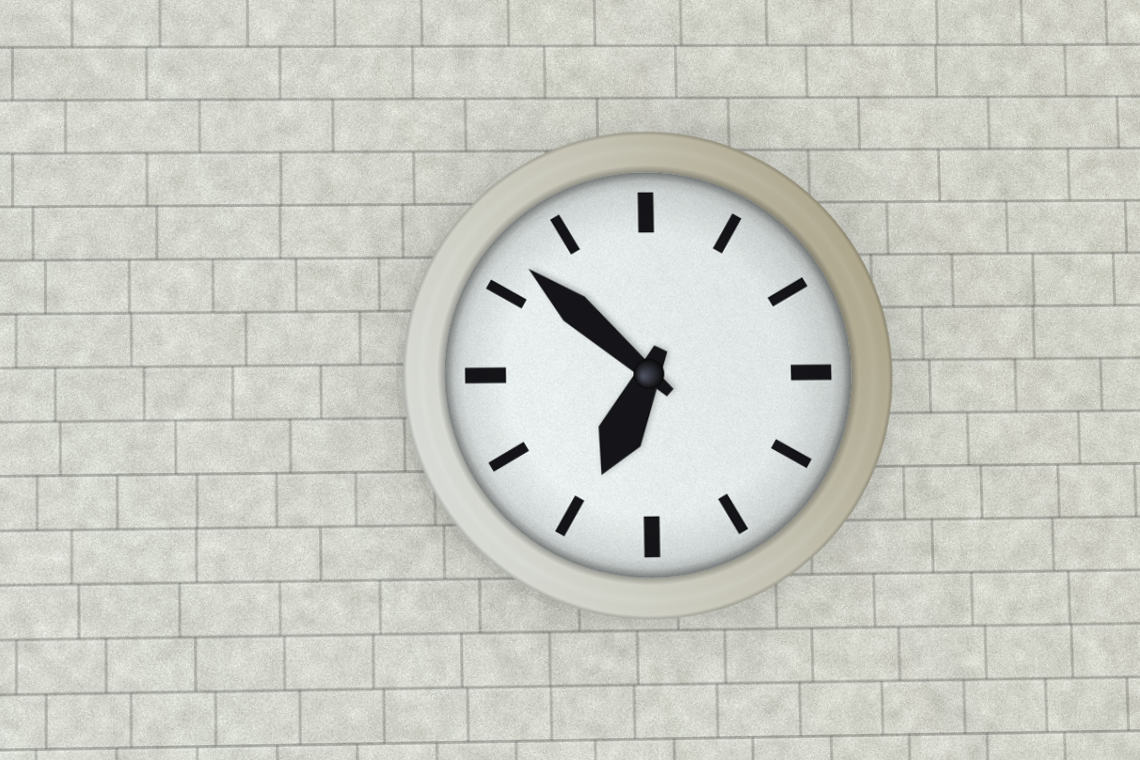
6:52
